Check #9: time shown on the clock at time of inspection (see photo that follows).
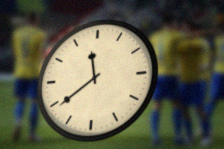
11:39
